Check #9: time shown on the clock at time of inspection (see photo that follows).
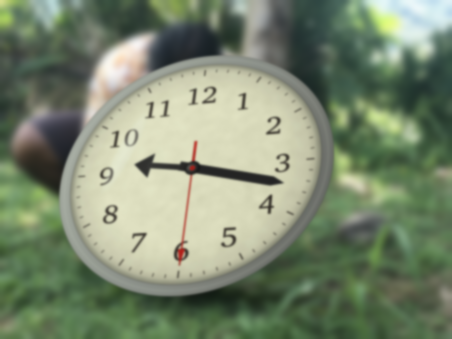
9:17:30
